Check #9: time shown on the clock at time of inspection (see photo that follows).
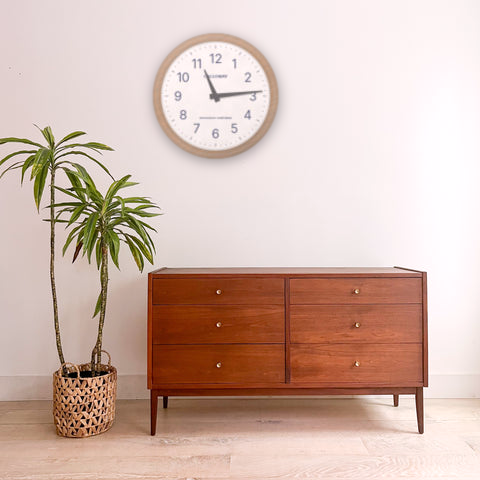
11:14
